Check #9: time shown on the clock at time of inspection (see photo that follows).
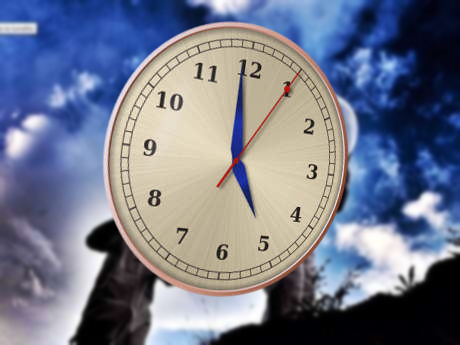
4:59:05
